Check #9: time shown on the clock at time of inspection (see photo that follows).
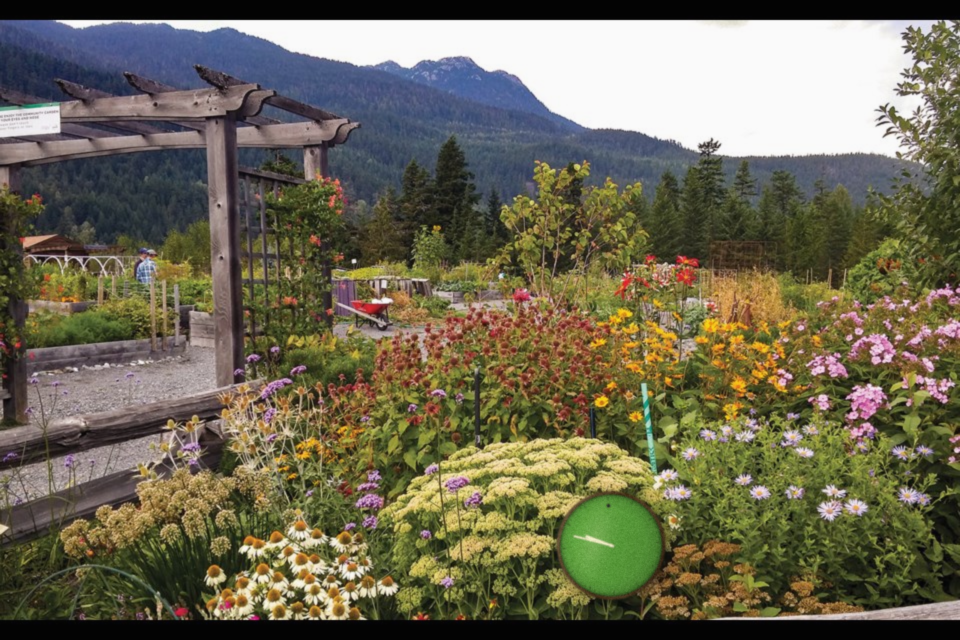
9:48
